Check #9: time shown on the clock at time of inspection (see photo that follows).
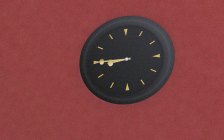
8:45
